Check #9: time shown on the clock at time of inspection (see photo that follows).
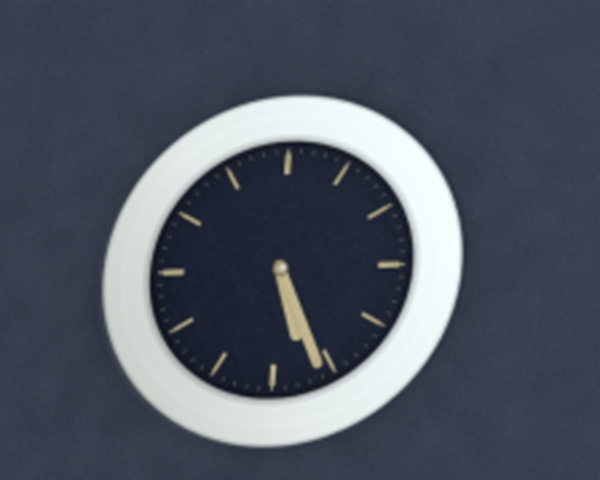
5:26
